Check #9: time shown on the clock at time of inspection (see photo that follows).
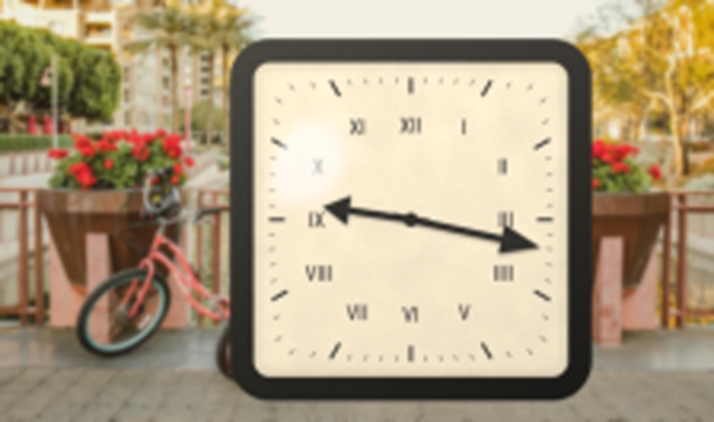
9:17
